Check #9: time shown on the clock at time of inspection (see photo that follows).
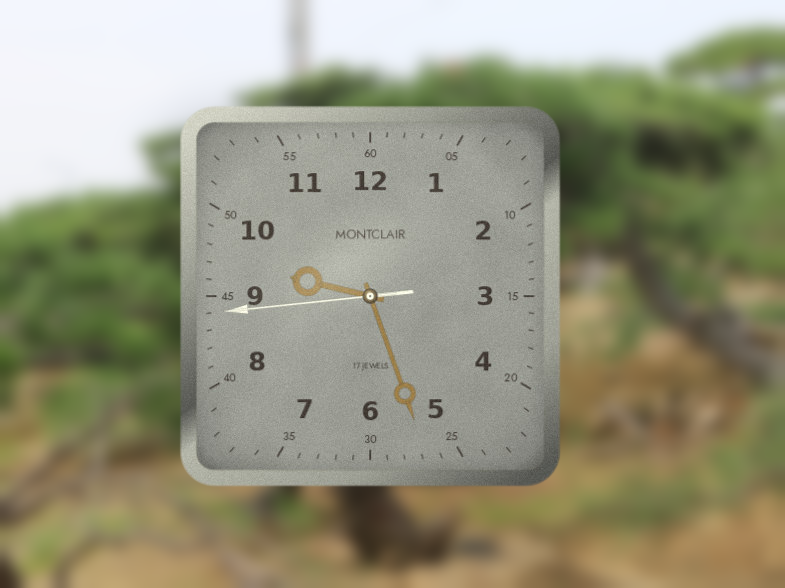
9:26:44
